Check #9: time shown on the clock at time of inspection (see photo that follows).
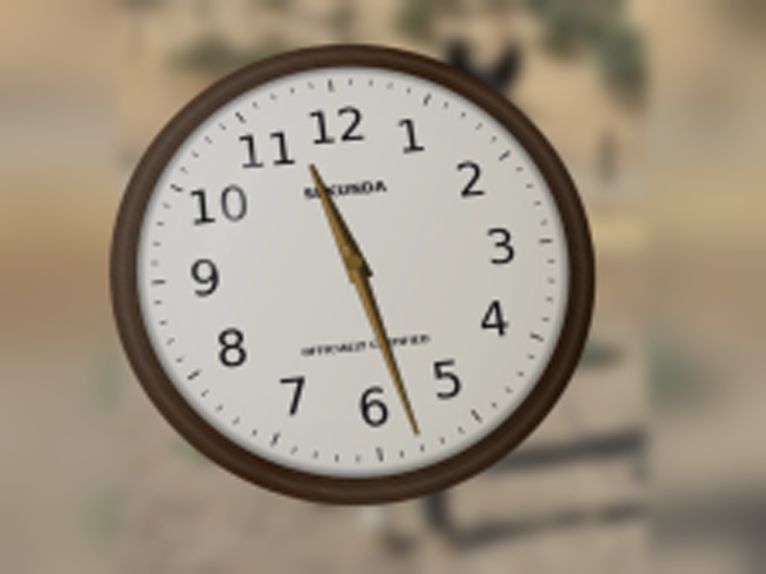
11:28
